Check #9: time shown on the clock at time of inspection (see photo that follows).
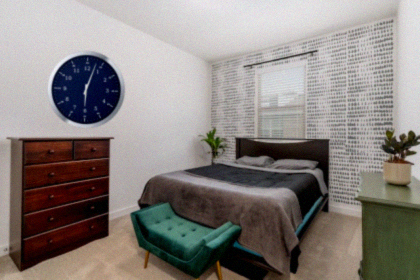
6:03
